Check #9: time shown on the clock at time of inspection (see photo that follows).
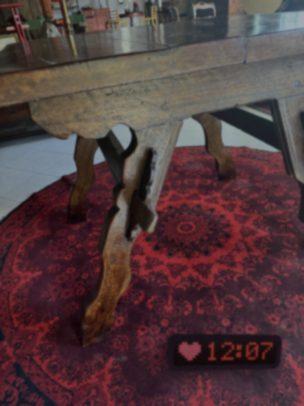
12:07
